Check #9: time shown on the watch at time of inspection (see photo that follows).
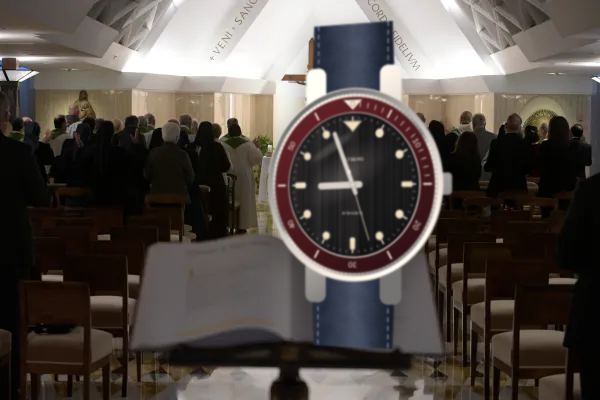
8:56:27
